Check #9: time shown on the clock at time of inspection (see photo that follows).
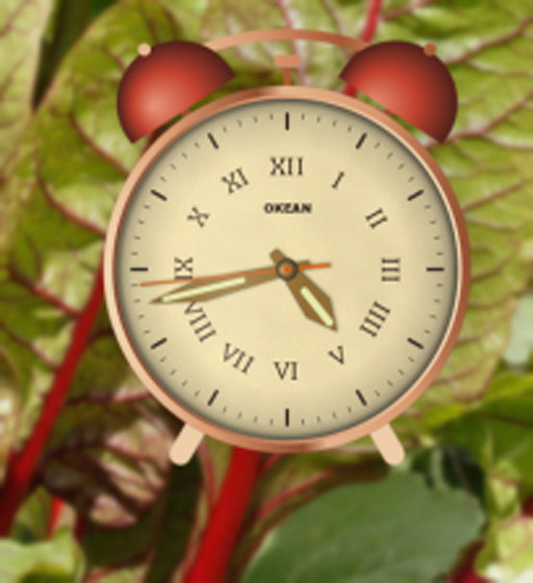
4:42:44
